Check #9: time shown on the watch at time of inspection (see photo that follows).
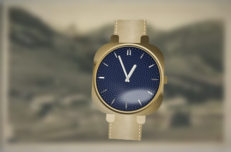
12:56
